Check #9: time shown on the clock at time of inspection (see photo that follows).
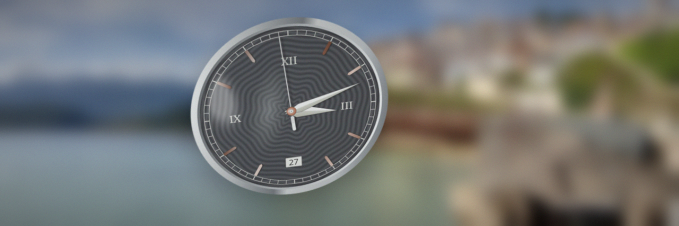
3:11:59
